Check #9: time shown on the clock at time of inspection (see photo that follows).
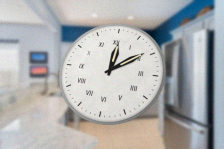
12:09
